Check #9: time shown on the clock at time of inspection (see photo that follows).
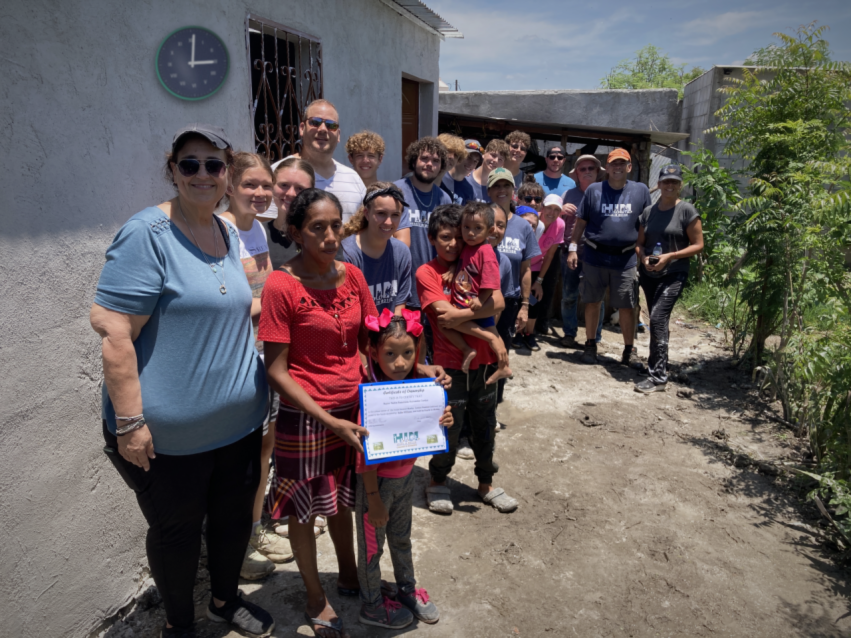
3:01
